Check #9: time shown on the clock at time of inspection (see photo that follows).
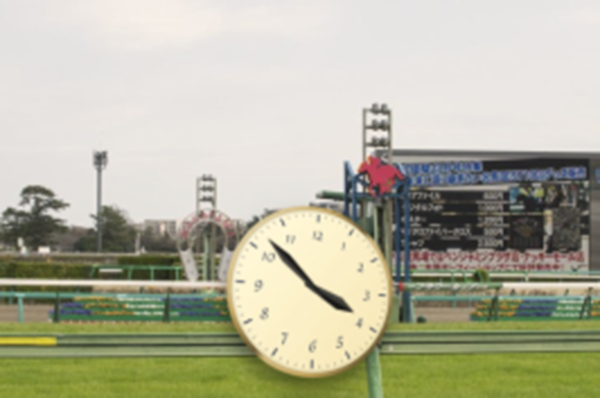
3:52
